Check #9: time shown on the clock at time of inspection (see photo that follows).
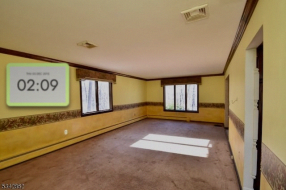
2:09
